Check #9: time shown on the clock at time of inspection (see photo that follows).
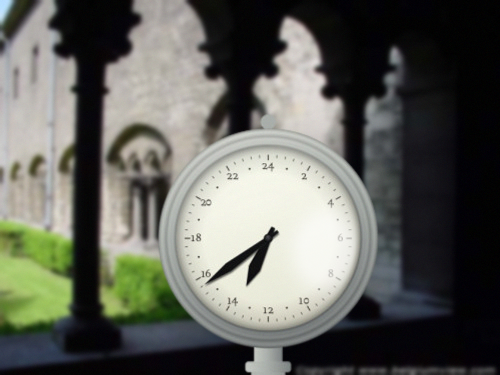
13:39
